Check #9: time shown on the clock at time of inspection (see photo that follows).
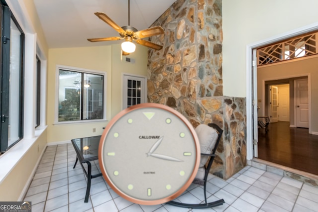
1:17
